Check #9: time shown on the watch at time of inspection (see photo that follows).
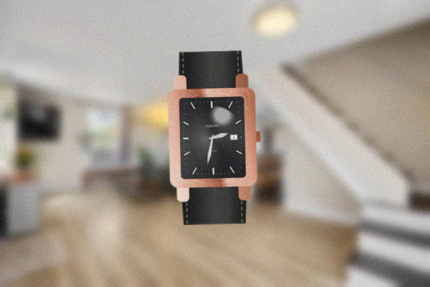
2:32
